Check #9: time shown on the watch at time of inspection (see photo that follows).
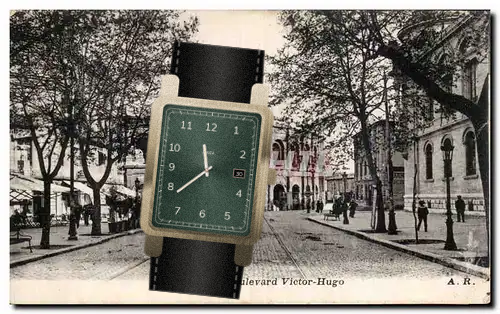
11:38
